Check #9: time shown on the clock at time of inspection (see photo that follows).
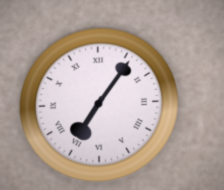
7:06
